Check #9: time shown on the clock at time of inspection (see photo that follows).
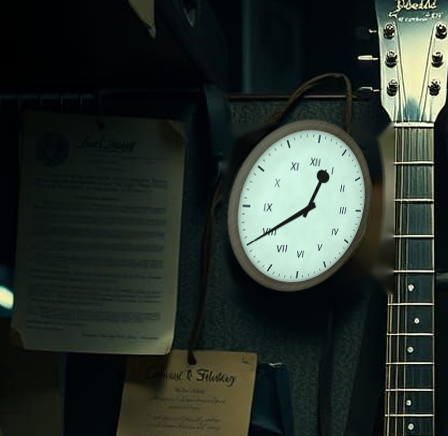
12:40
